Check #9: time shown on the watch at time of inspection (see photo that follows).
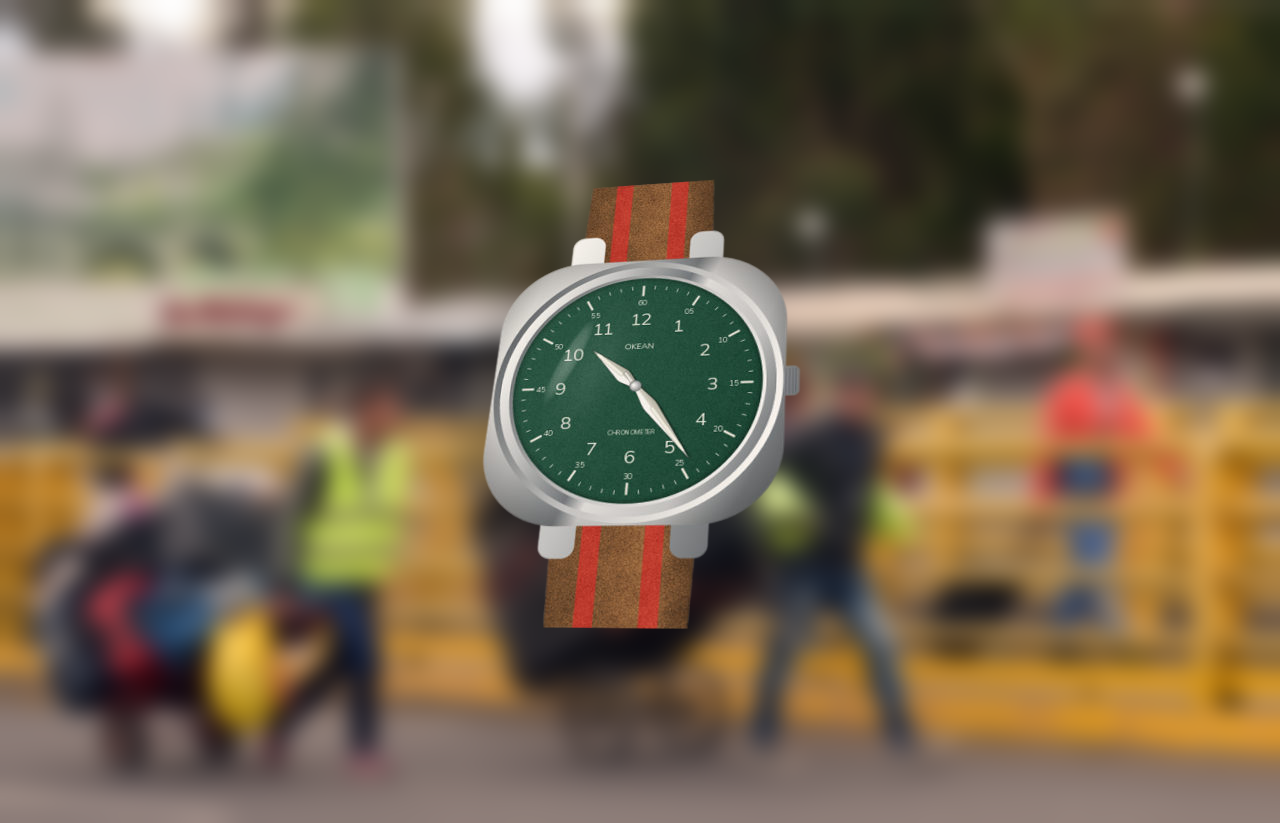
10:24
